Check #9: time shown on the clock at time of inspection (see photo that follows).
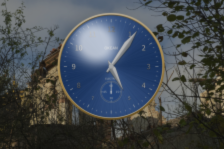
5:06
